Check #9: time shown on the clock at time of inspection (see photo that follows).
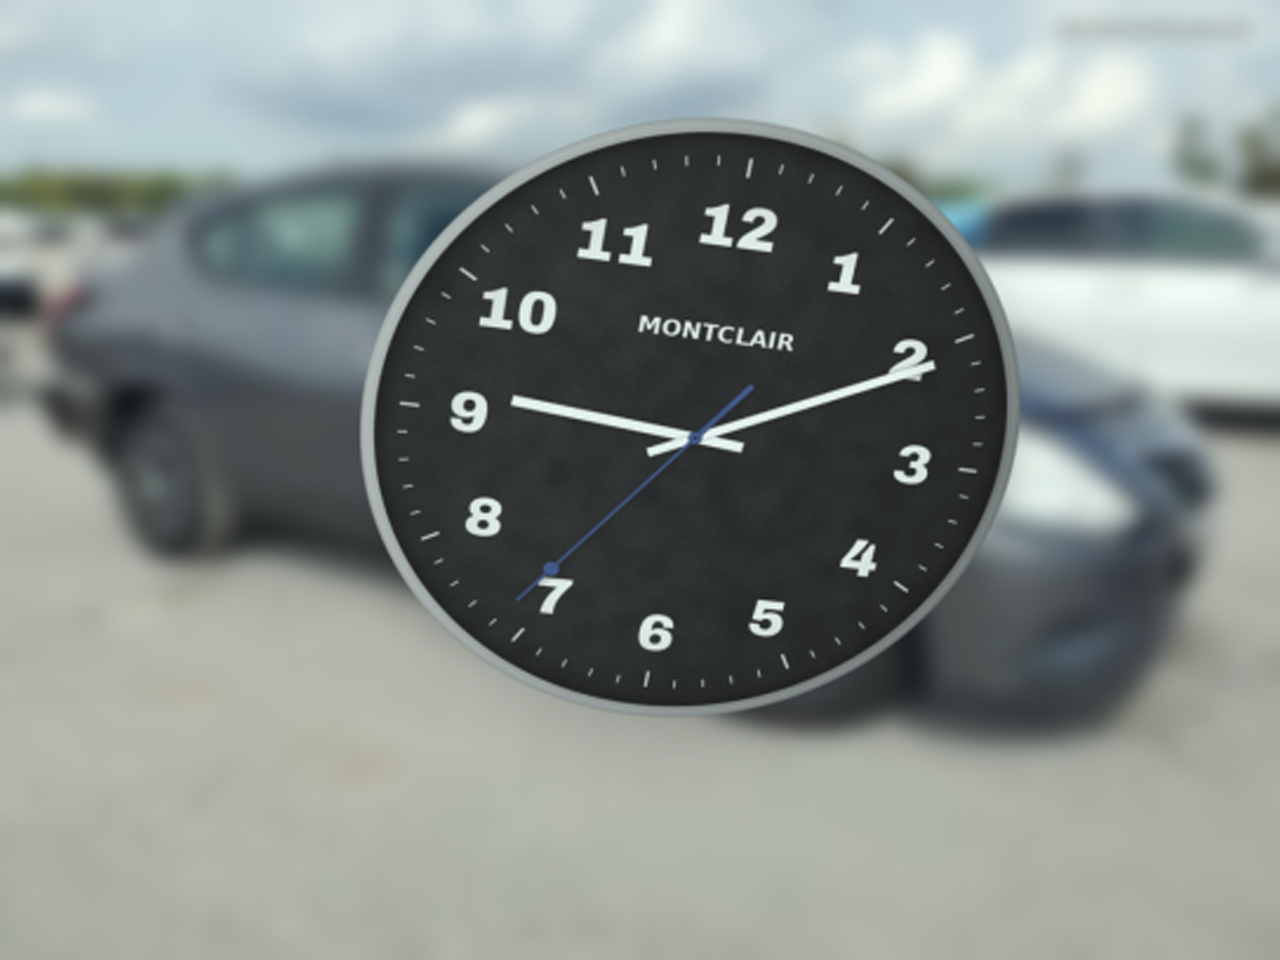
9:10:36
